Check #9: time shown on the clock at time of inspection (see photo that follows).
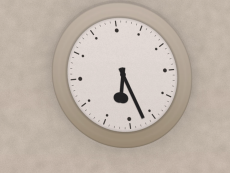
6:27
